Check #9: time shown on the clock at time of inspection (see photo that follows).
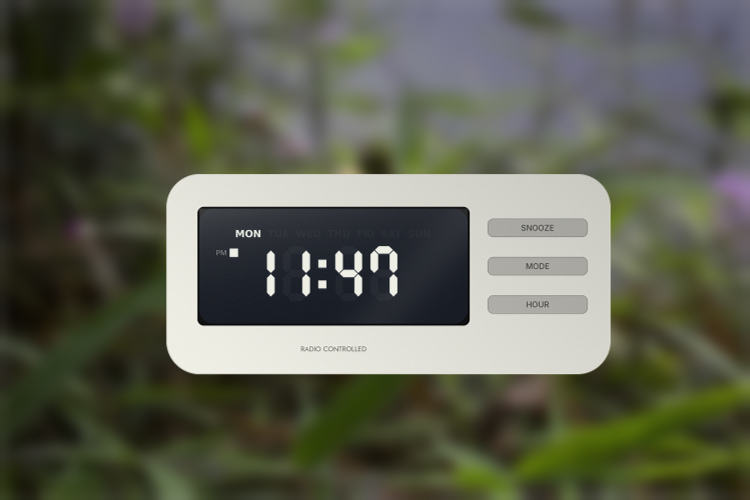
11:47
